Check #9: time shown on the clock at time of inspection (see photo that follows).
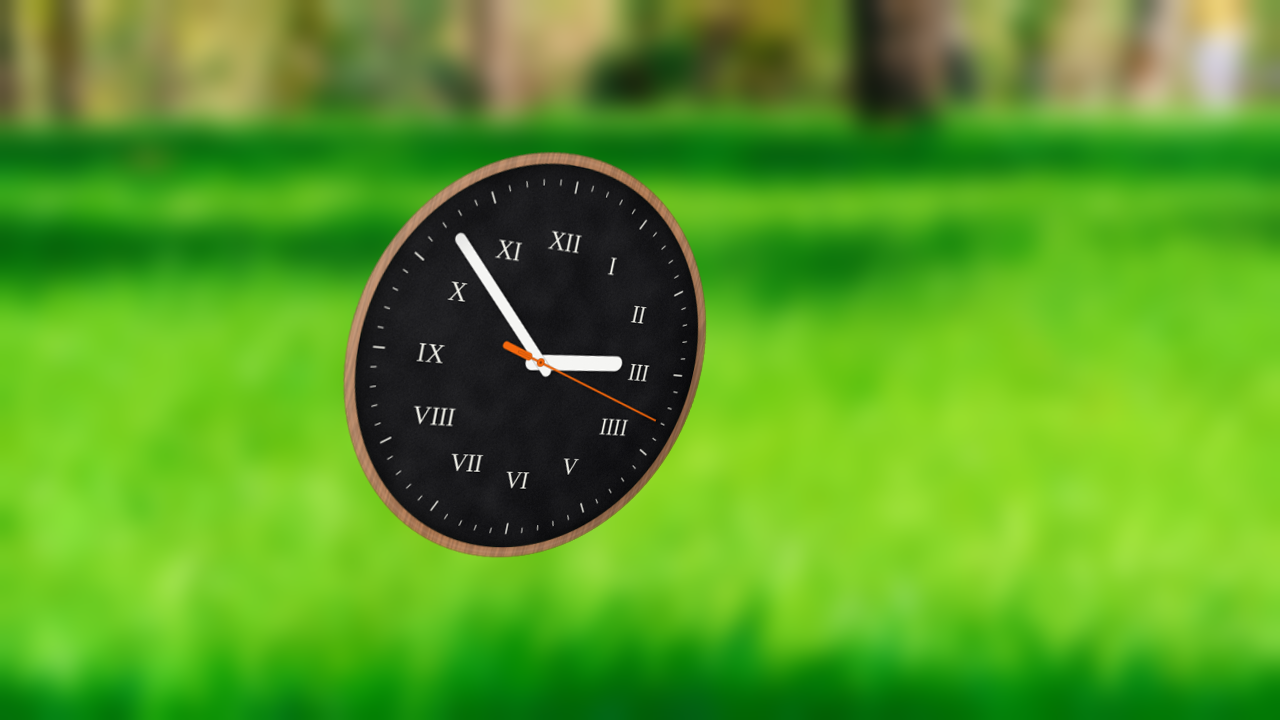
2:52:18
